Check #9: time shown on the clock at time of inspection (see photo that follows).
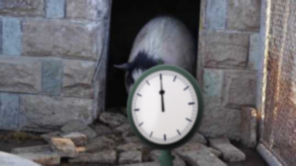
12:00
